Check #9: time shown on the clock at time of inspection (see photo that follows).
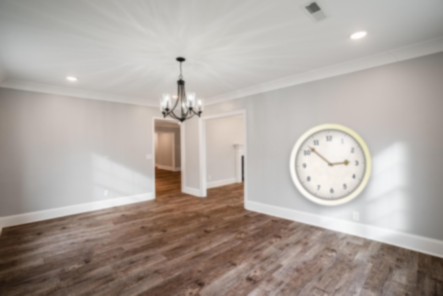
2:52
